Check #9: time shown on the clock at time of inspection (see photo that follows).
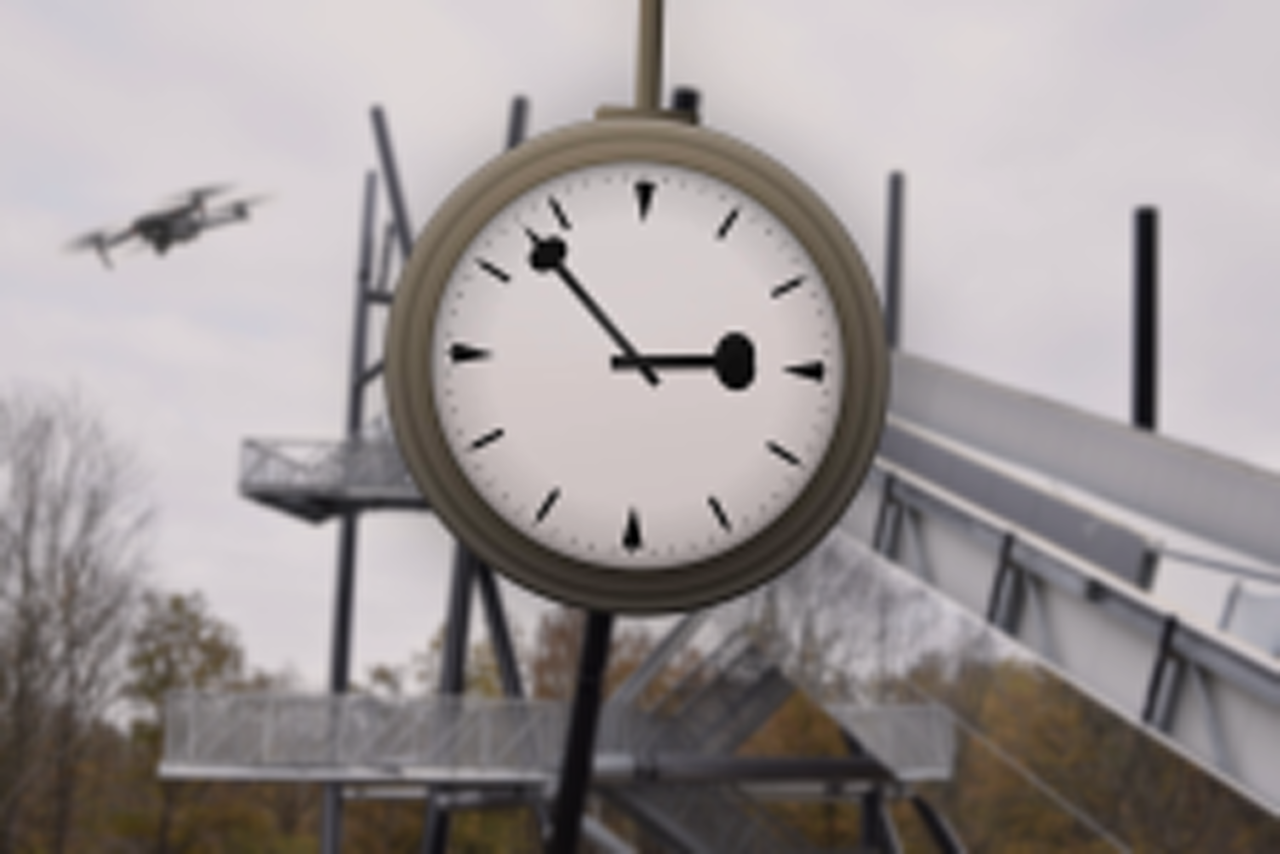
2:53
